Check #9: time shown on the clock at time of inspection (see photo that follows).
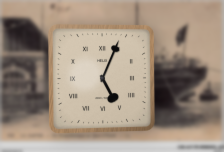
5:04
